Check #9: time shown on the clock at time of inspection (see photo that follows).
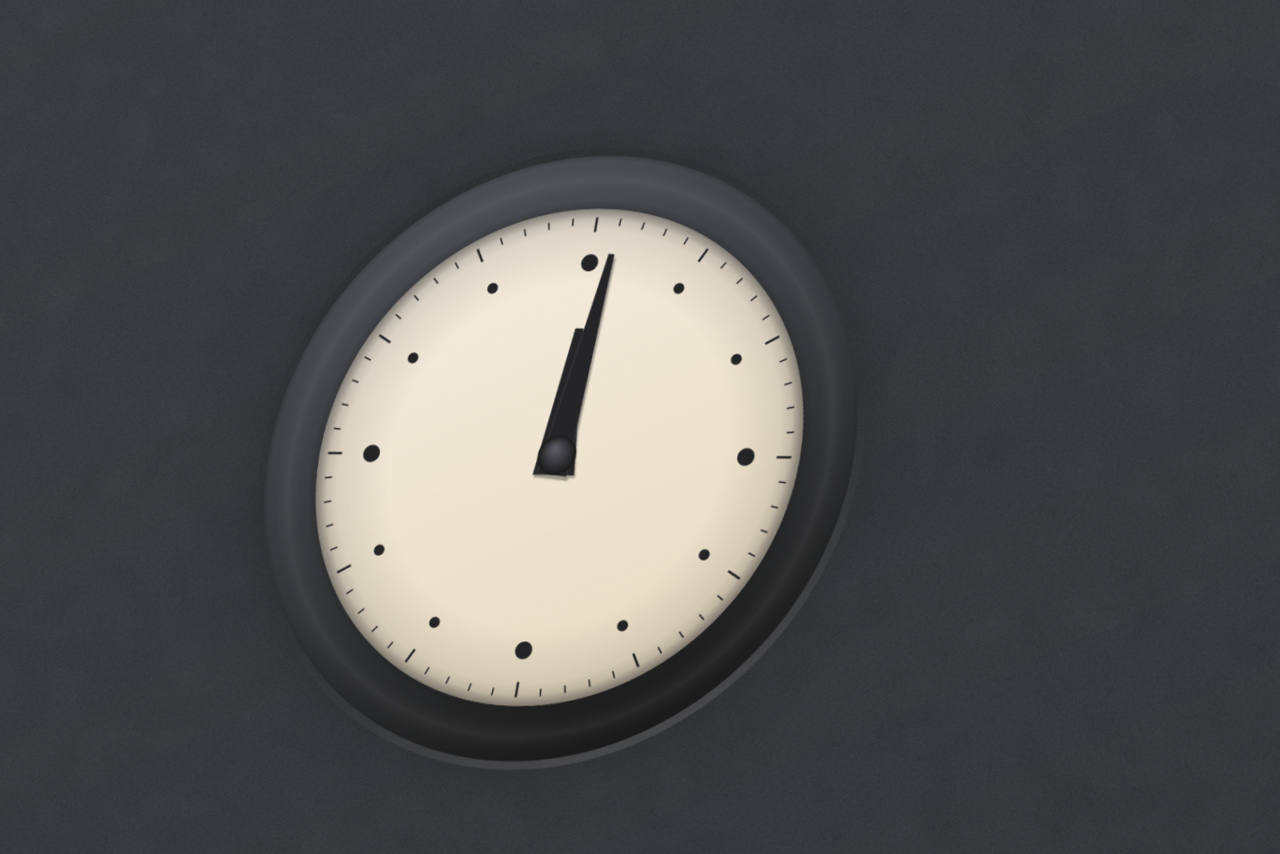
12:01
